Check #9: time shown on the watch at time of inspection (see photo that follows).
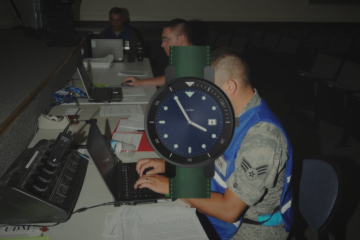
3:55
